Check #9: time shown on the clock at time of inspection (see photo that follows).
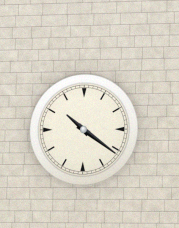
10:21
